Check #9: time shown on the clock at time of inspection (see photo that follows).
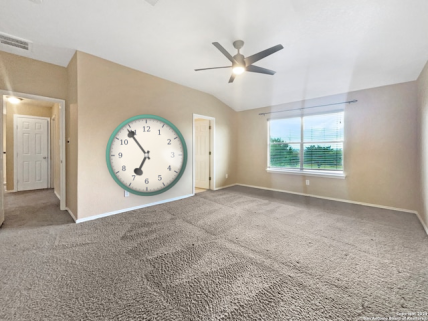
6:54
